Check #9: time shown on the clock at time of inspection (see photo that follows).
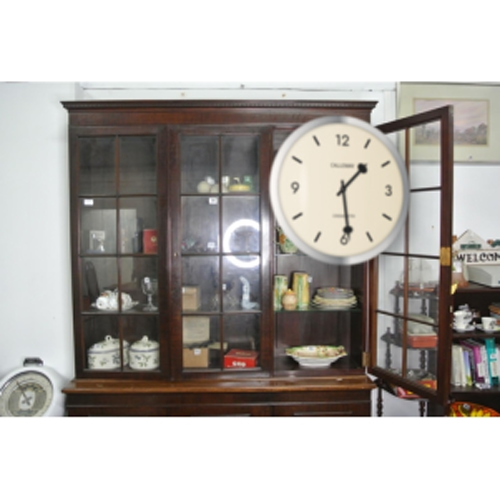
1:29
